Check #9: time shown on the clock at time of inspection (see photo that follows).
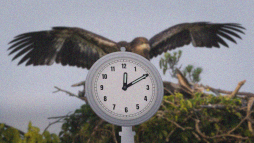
12:10
